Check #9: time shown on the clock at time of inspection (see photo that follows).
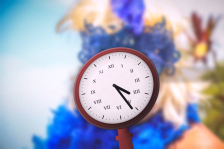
4:26
